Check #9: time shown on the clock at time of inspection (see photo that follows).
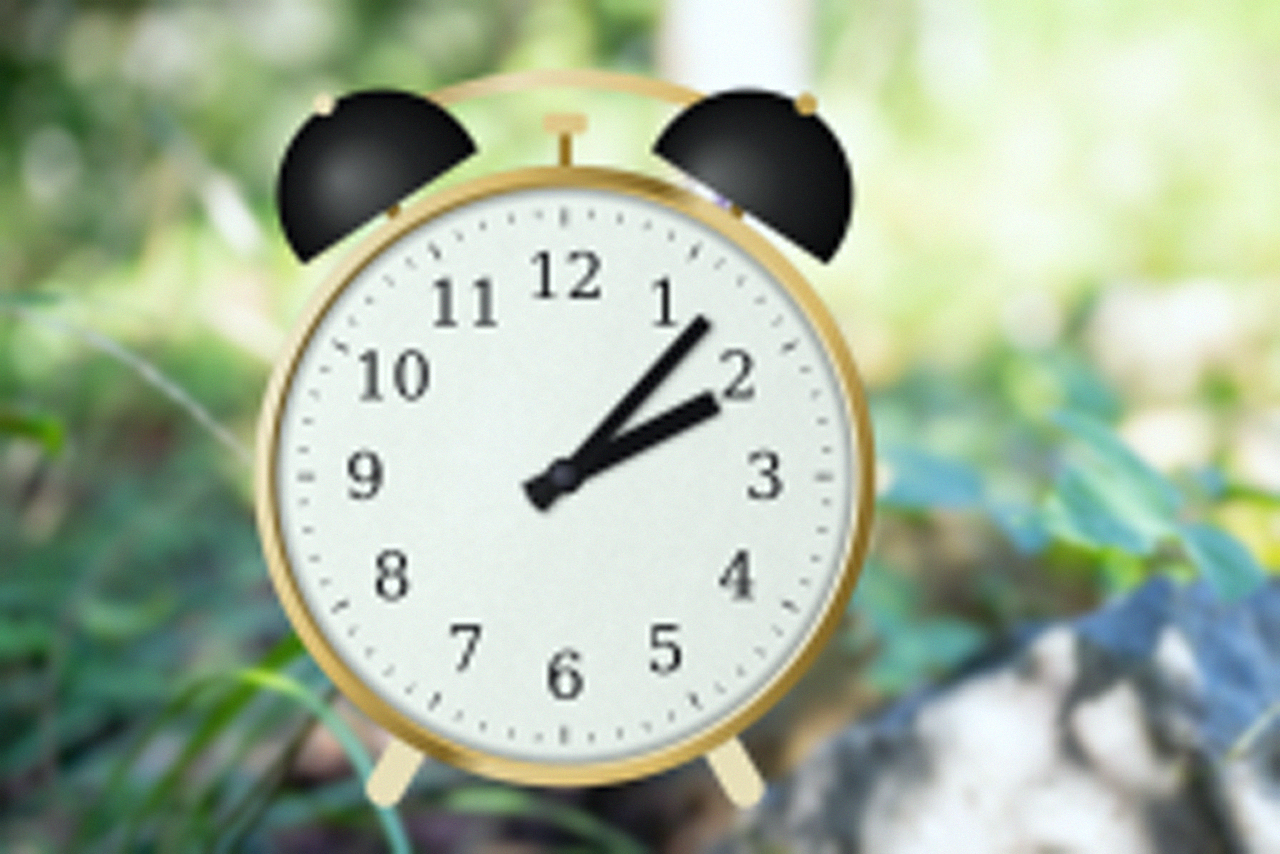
2:07
